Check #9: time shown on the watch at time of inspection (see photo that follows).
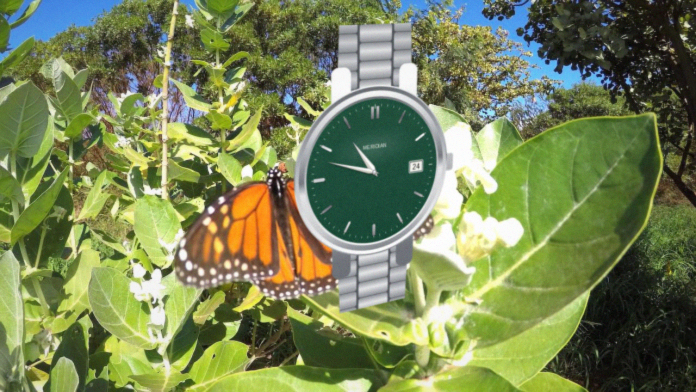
10:48
